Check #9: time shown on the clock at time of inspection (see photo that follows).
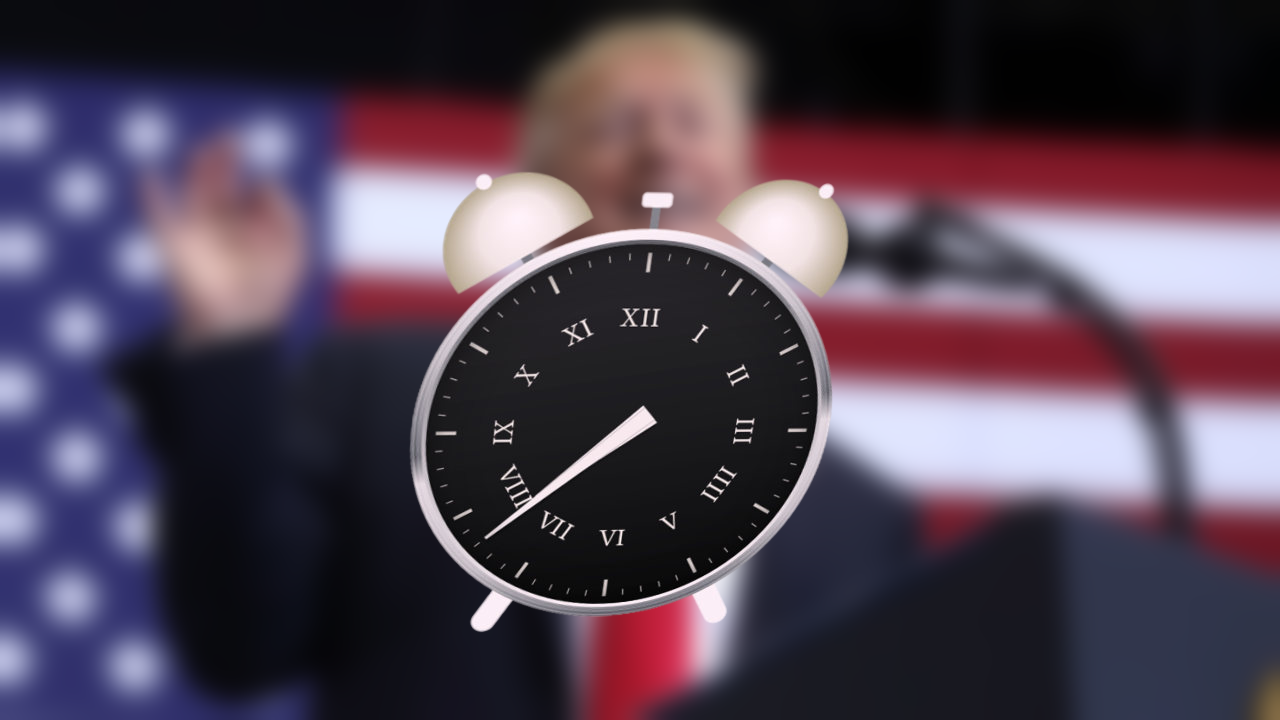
7:38
